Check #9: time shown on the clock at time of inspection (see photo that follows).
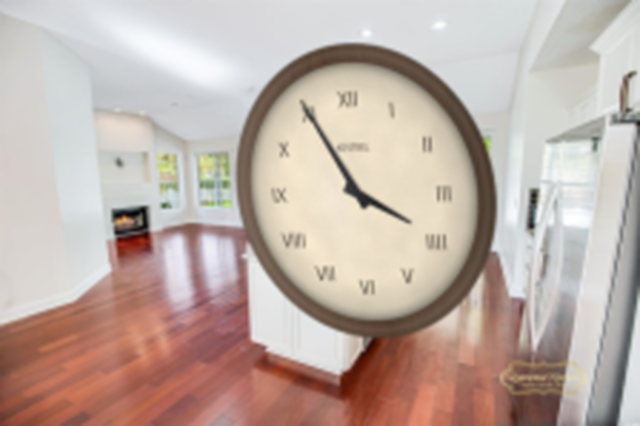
3:55
